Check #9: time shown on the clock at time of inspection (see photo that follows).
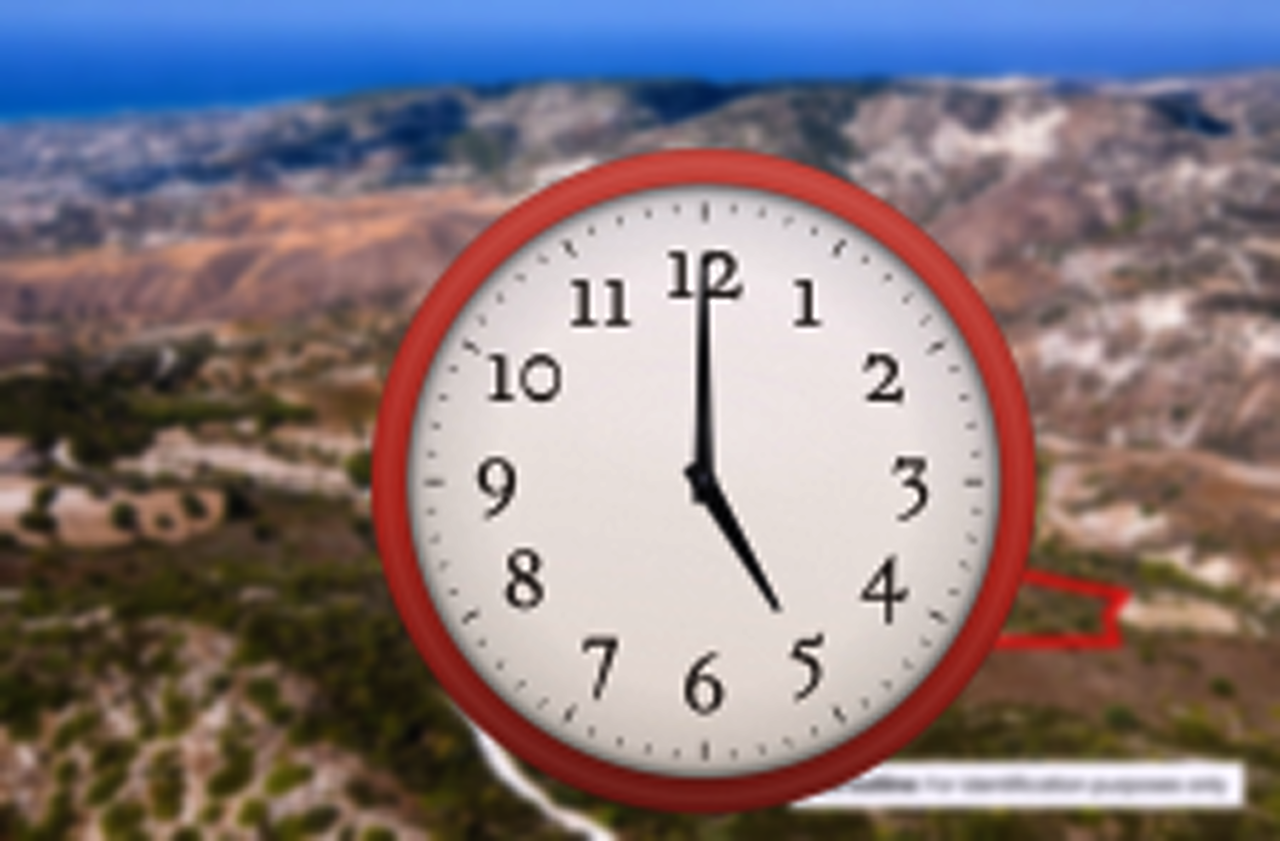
5:00
